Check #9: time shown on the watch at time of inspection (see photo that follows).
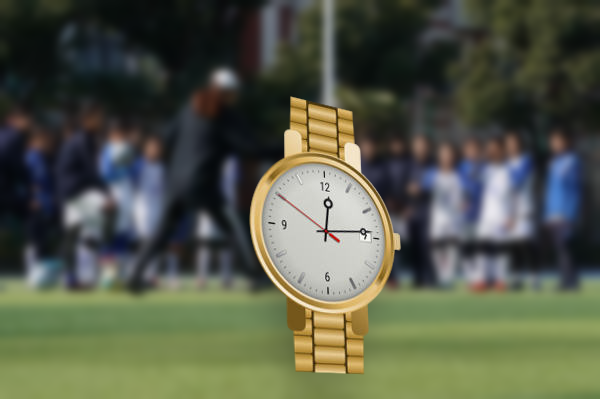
12:13:50
